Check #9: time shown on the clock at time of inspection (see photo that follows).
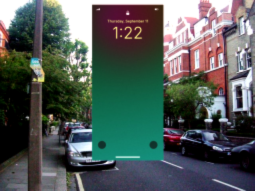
1:22
